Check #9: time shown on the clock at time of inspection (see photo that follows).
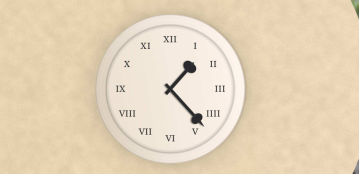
1:23
